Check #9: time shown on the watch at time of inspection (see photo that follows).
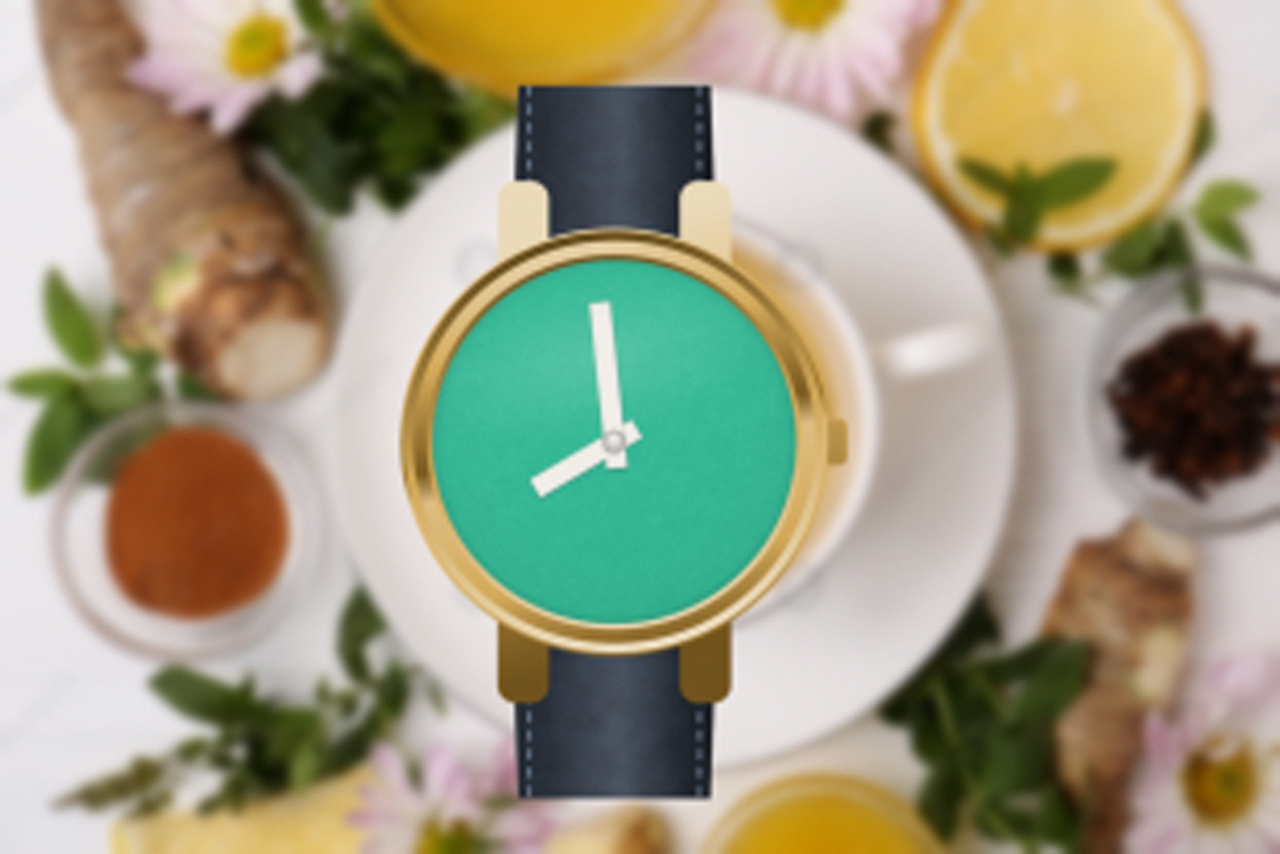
7:59
